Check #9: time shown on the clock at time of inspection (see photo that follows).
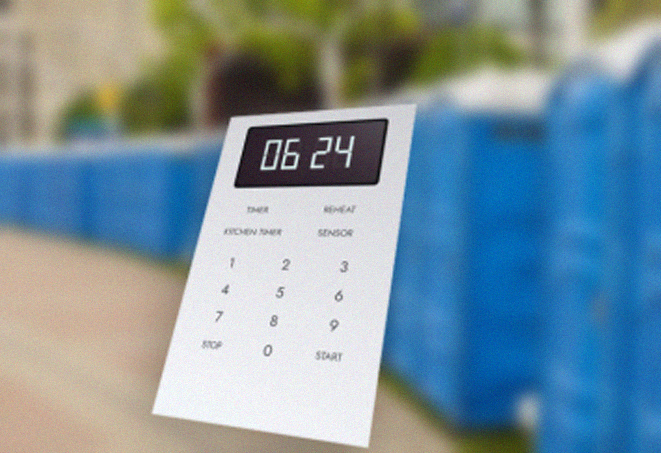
6:24
